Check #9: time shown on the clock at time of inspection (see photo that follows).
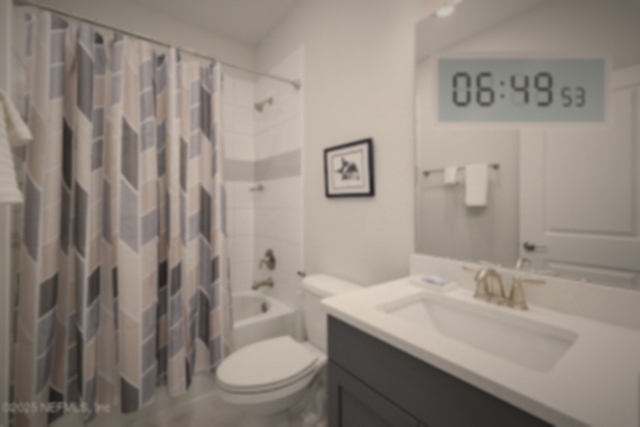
6:49:53
